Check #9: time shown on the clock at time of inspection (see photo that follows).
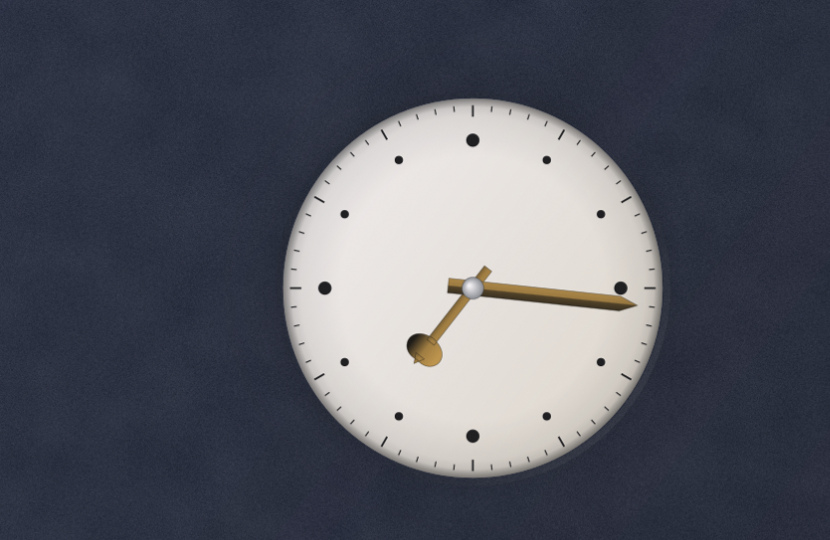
7:16
